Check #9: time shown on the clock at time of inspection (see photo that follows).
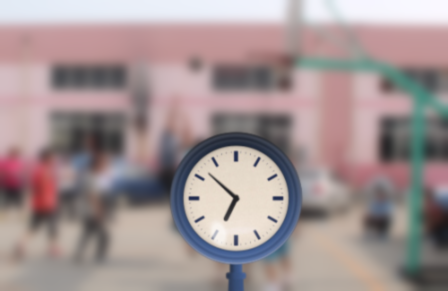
6:52
